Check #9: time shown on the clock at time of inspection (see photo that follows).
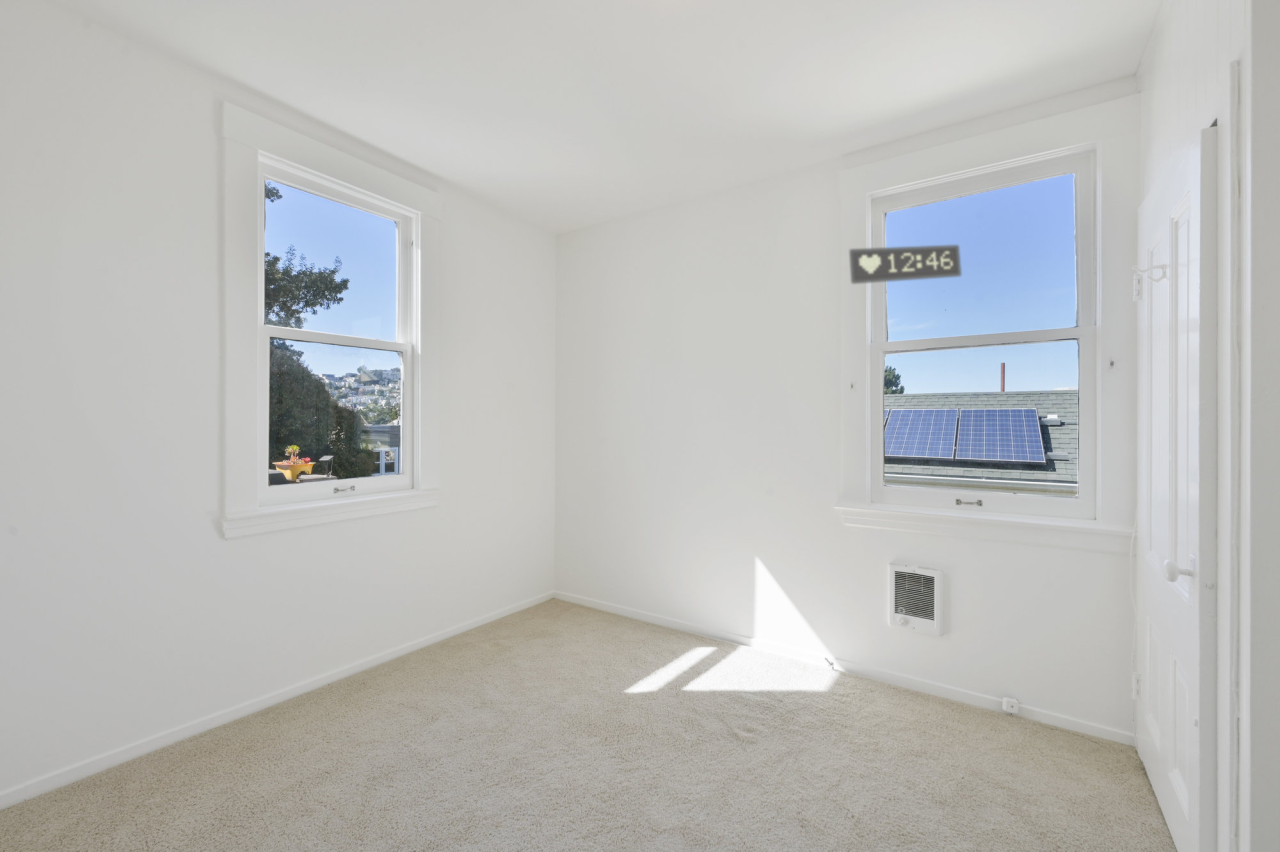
12:46
